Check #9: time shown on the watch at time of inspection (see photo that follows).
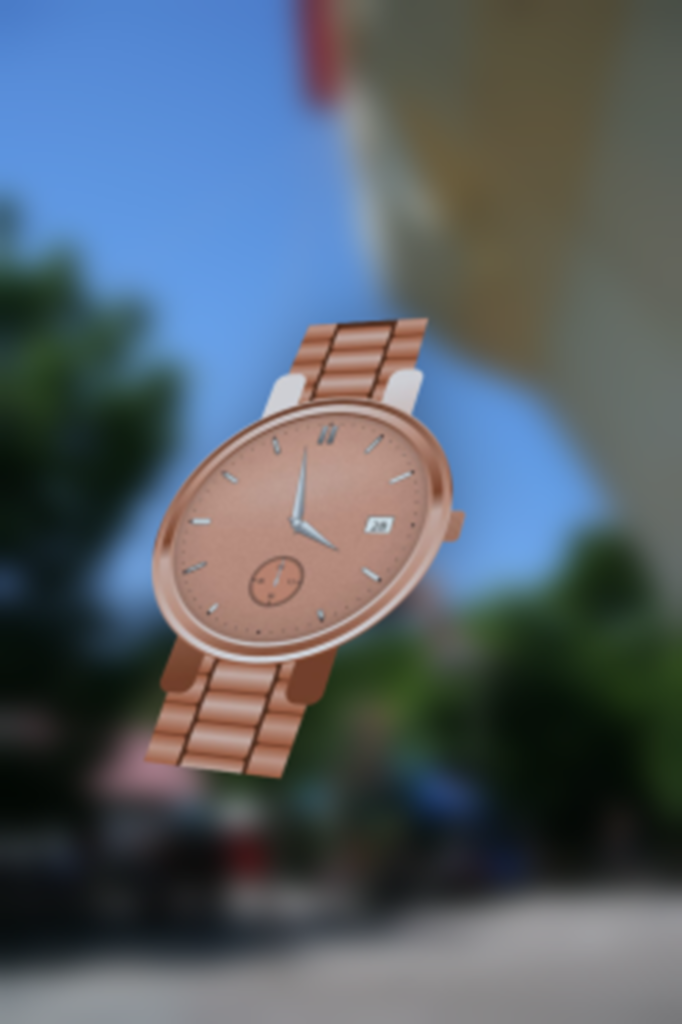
3:58
